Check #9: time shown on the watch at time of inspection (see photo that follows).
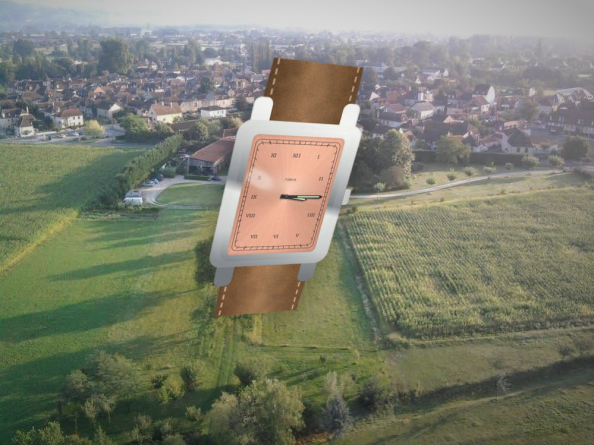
3:15
